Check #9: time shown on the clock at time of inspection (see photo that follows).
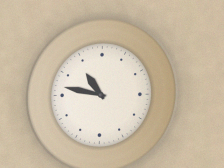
10:47
